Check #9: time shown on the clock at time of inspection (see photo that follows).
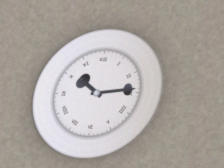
10:14
